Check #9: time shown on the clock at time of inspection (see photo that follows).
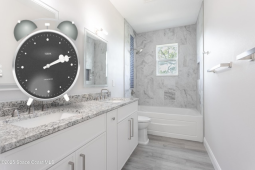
2:12
